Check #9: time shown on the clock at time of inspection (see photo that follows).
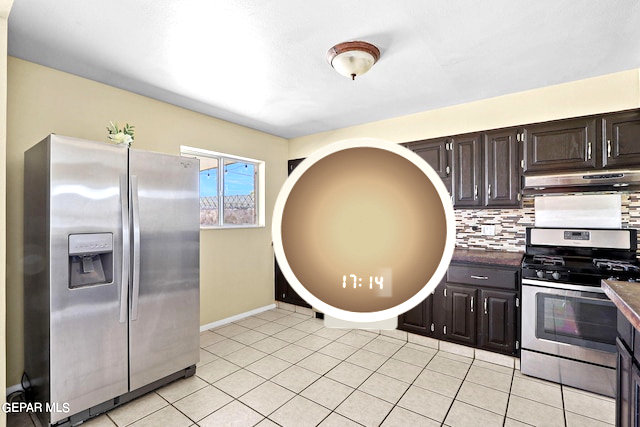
17:14
